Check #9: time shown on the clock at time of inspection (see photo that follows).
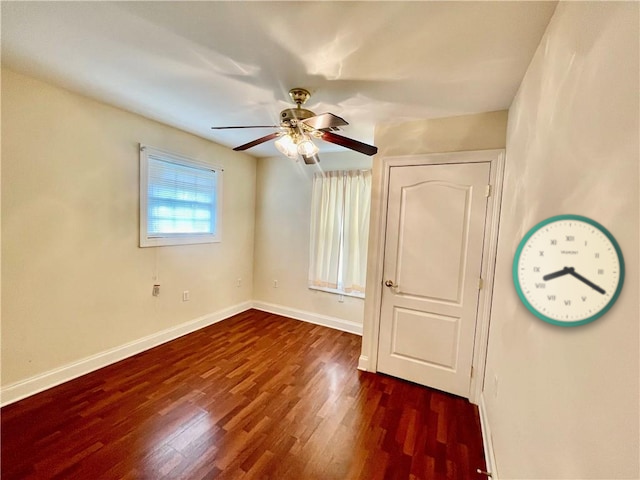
8:20
